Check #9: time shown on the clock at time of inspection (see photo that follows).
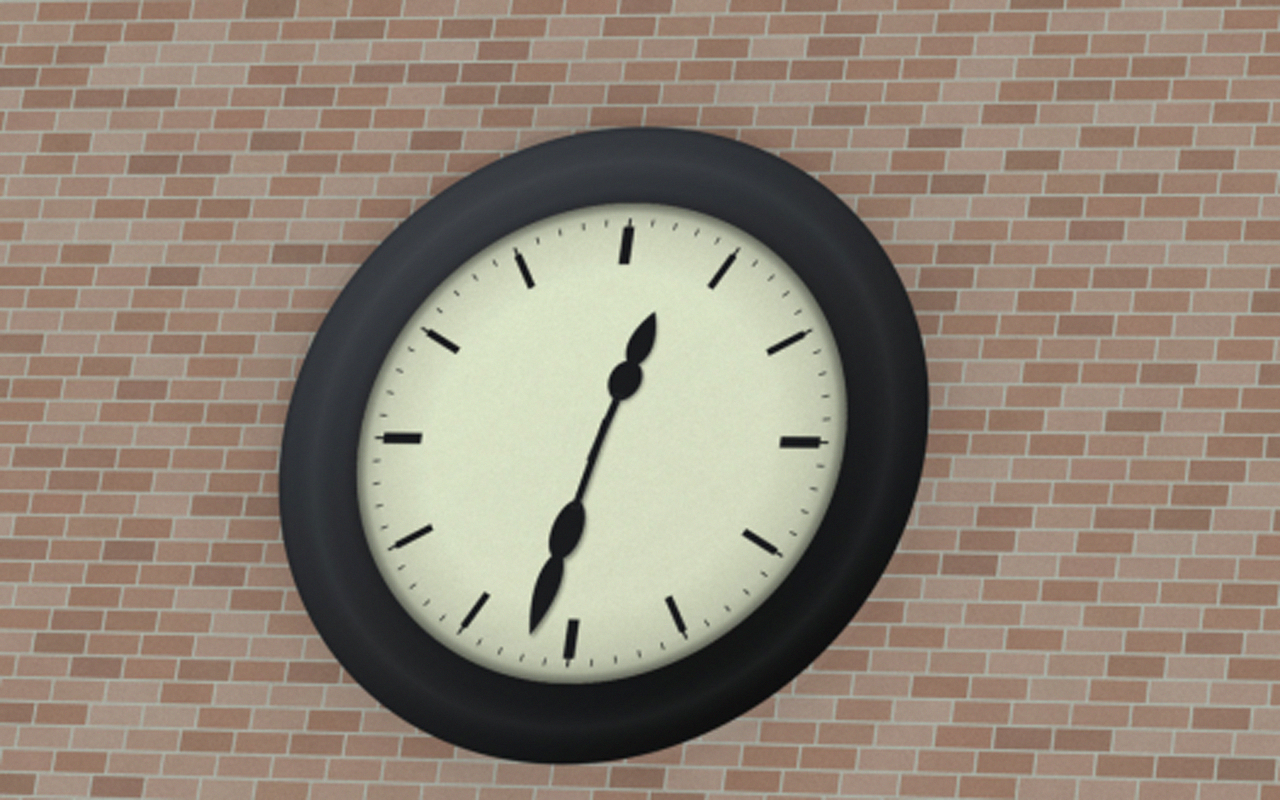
12:32
